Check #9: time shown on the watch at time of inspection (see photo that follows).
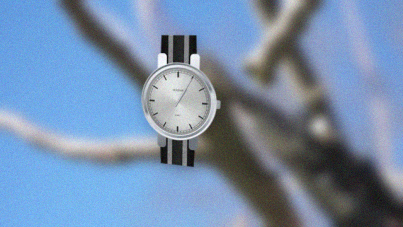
1:05
